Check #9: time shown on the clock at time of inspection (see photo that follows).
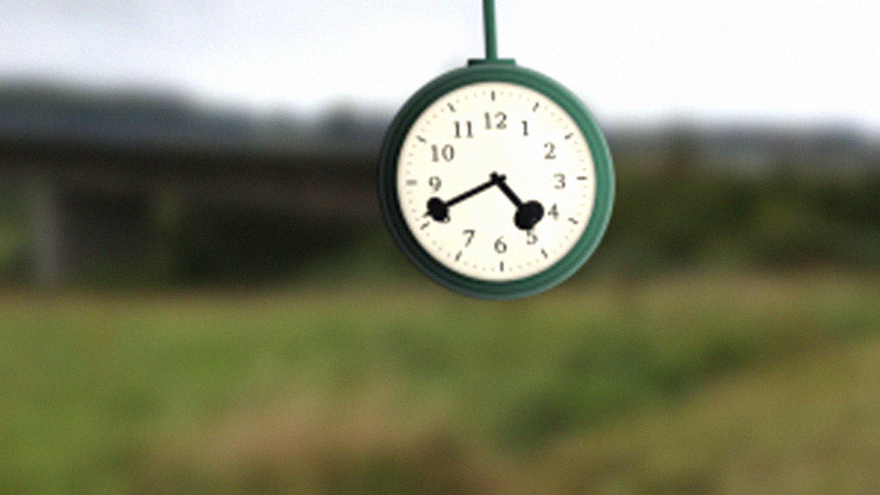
4:41
